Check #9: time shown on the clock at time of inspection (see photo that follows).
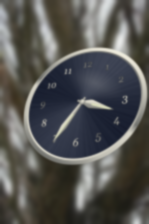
3:35
